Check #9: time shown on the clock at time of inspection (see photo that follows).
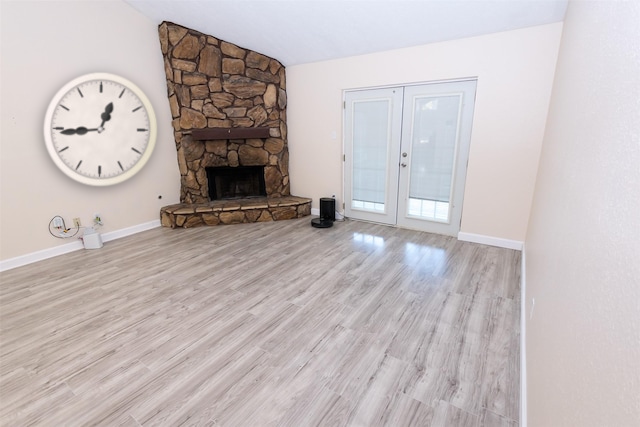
12:44
